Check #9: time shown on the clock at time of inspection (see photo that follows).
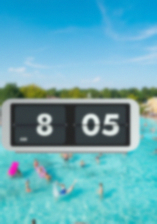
8:05
